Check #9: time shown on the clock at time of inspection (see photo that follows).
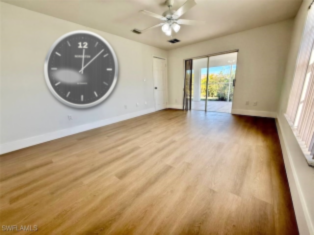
12:08
